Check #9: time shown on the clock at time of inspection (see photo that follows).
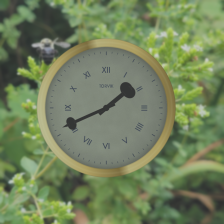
1:41
